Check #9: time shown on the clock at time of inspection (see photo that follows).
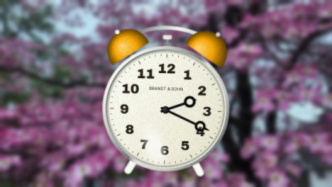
2:19
